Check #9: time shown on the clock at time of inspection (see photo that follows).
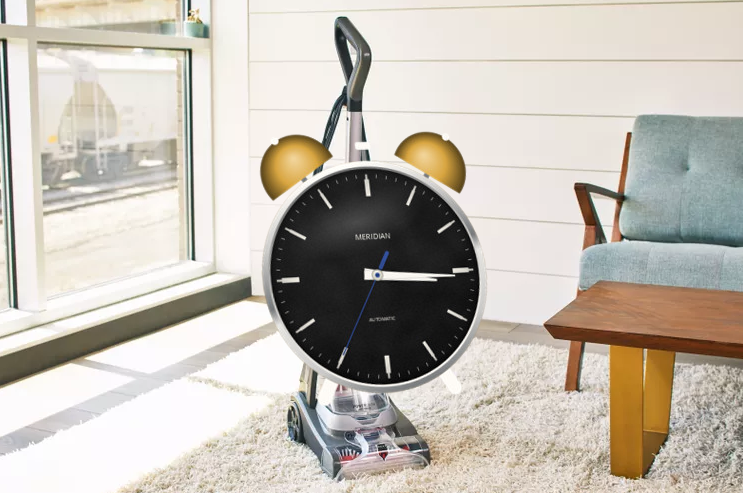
3:15:35
